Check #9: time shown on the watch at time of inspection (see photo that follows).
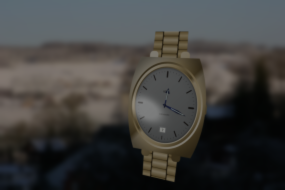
12:18
